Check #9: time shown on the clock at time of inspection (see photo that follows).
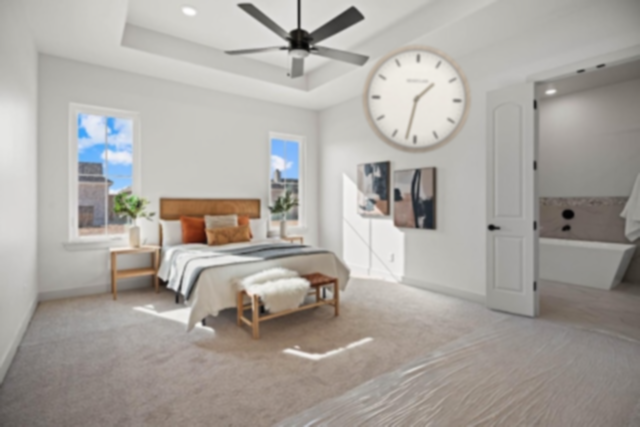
1:32
